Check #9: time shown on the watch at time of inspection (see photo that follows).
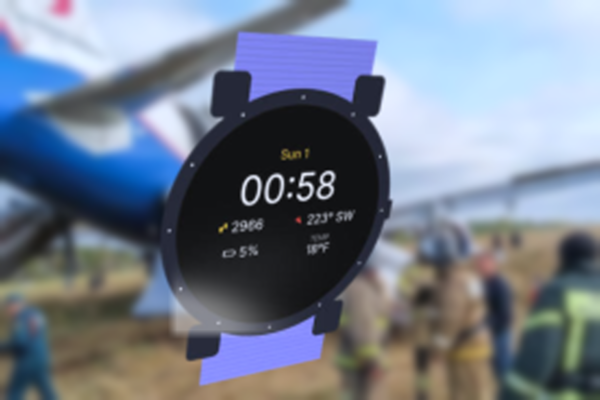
0:58
